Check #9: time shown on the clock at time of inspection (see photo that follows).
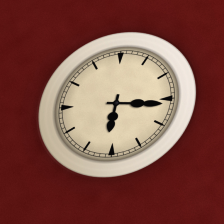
6:16
